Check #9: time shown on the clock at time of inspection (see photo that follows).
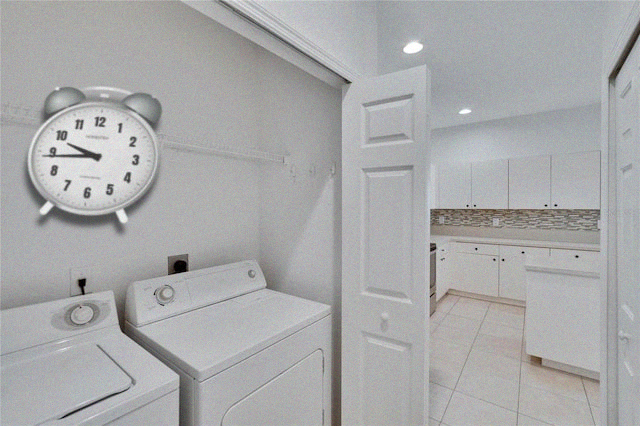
9:44
